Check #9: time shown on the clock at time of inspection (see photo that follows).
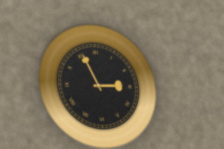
2:56
